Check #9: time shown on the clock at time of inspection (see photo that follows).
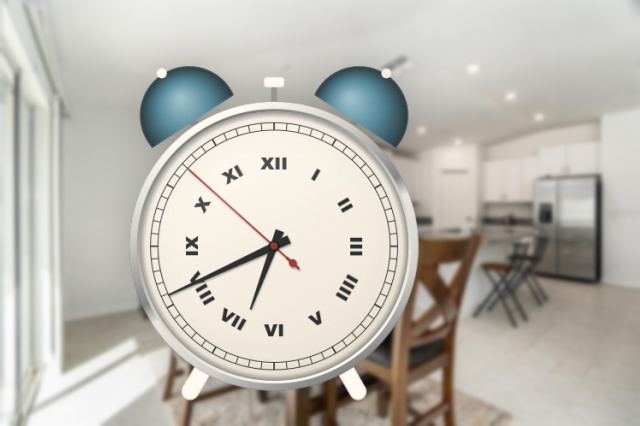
6:40:52
